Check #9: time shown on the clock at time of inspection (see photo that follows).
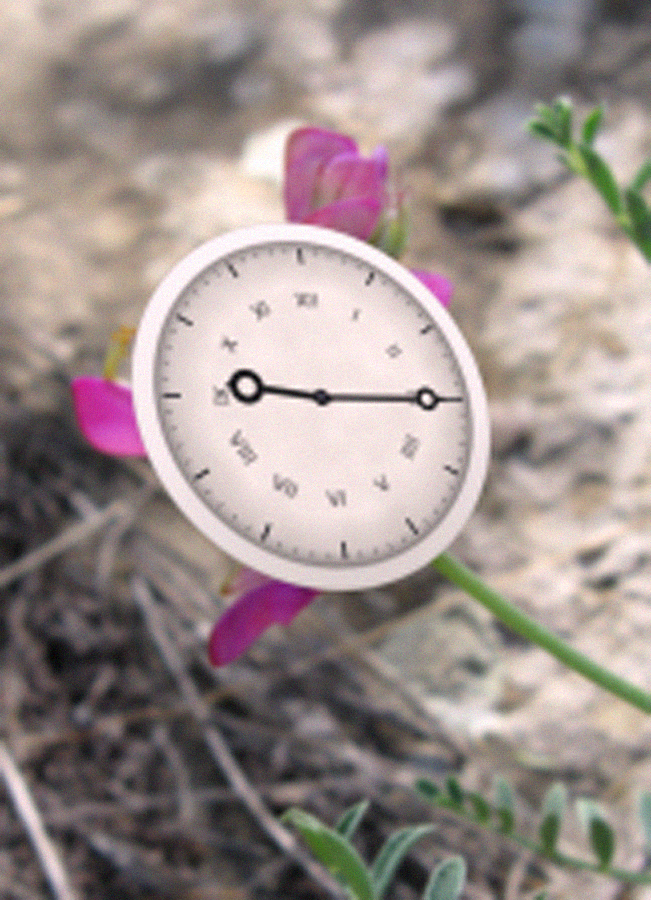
9:15
